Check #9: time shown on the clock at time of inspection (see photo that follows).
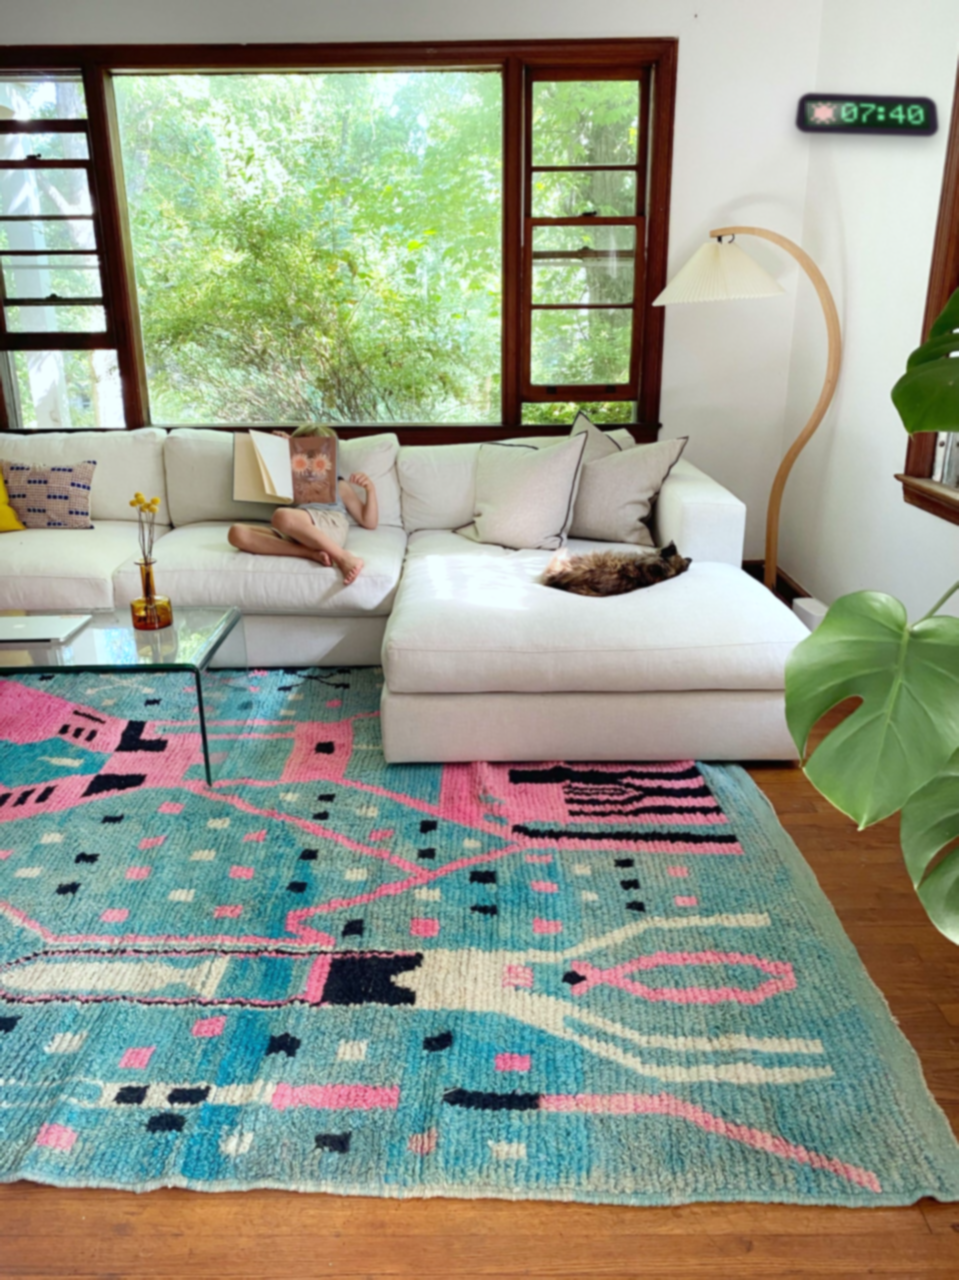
7:40
